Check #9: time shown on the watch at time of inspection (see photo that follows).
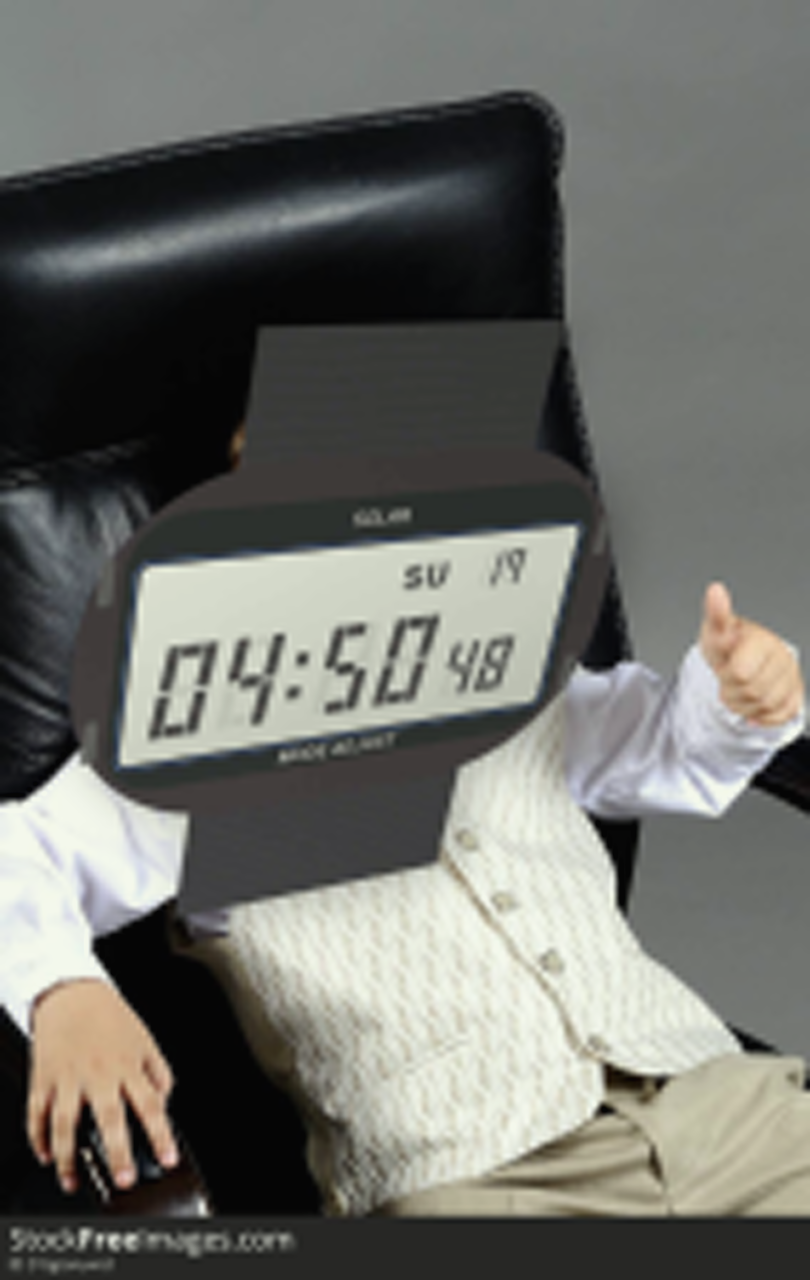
4:50:48
